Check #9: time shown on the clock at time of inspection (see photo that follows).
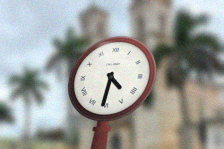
4:31
